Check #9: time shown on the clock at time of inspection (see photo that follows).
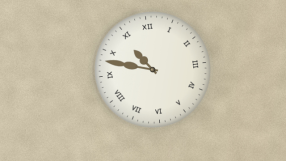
10:48
